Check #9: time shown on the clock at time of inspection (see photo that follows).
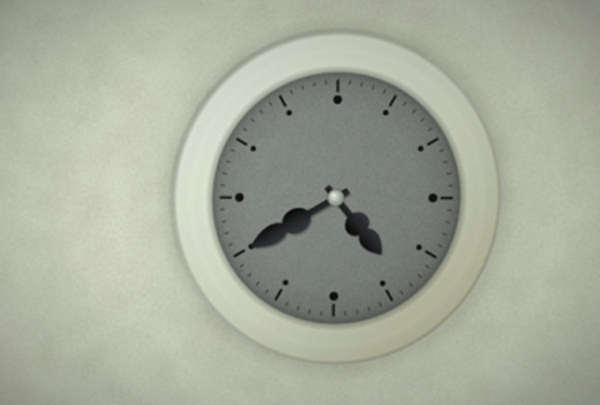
4:40
